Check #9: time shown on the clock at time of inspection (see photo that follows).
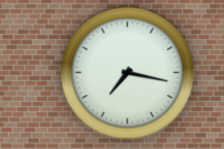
7:17
